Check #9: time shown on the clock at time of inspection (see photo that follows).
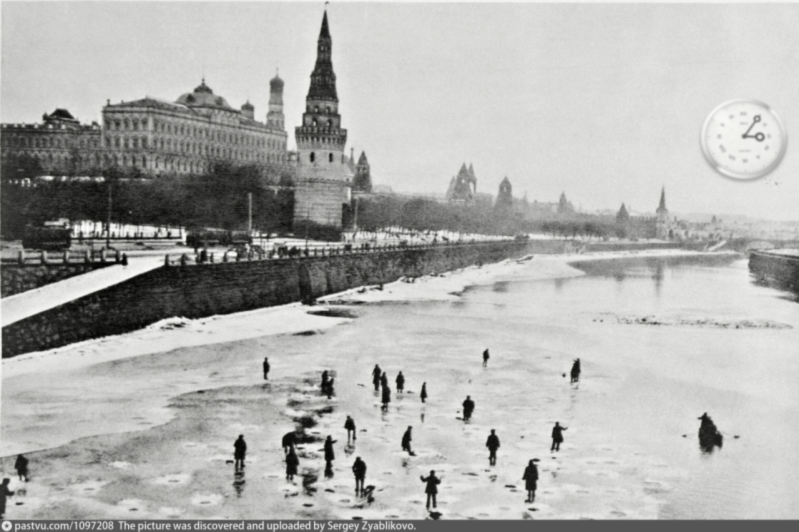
3:06
